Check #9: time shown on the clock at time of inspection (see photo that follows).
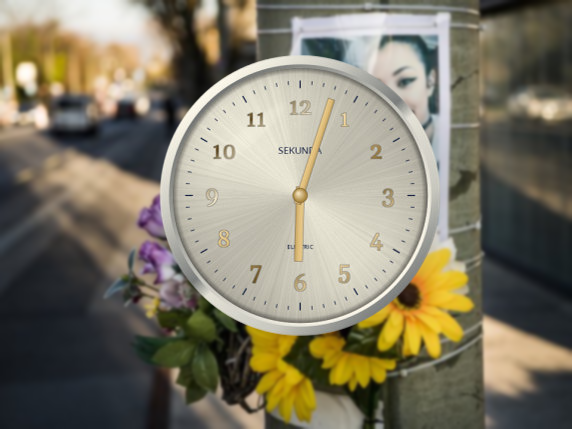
6:03
